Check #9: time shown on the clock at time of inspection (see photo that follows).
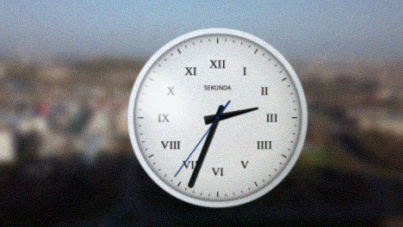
2:33:36
